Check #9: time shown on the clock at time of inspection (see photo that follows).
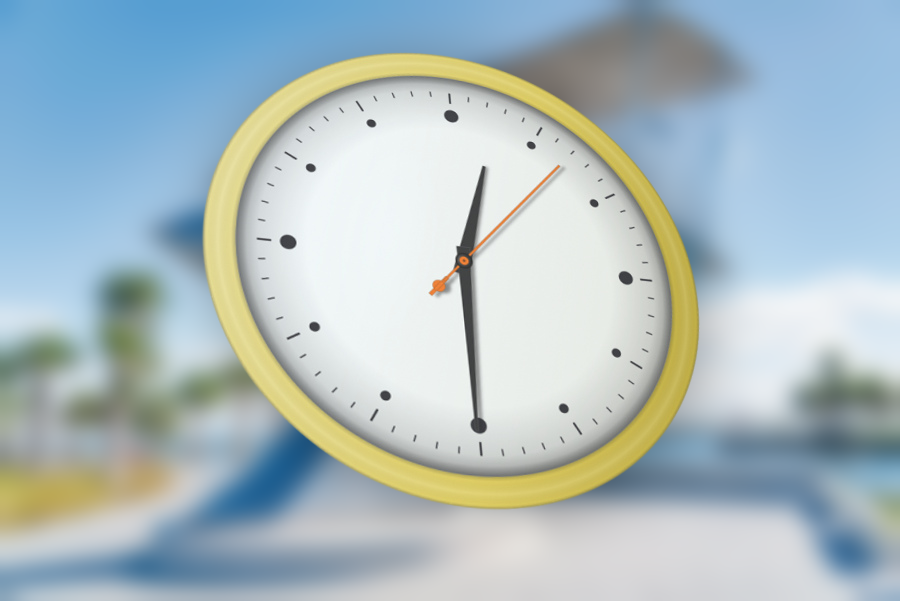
12:30:07
